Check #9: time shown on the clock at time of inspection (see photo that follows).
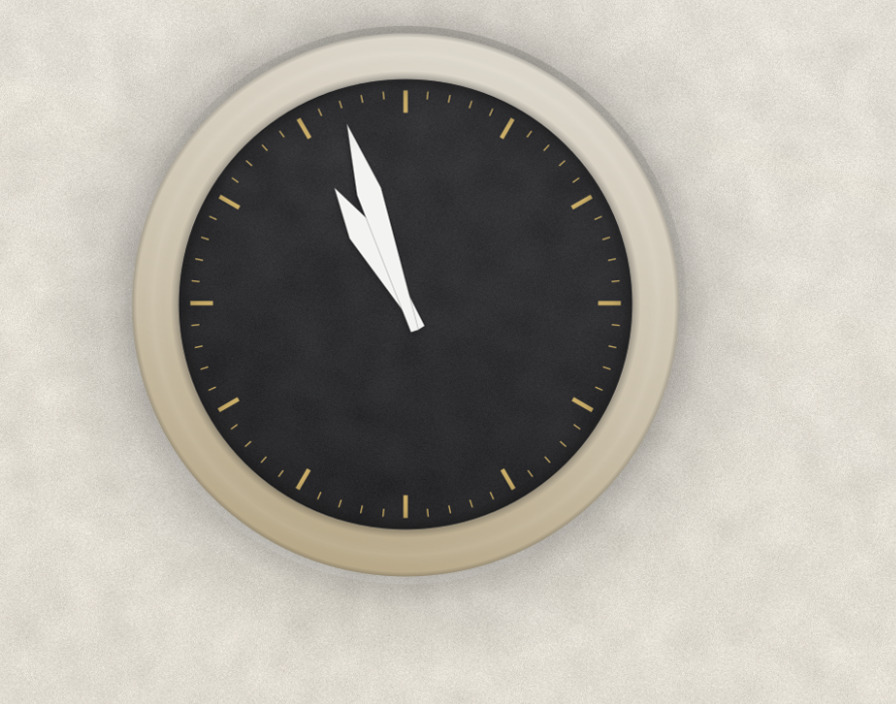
10:57
